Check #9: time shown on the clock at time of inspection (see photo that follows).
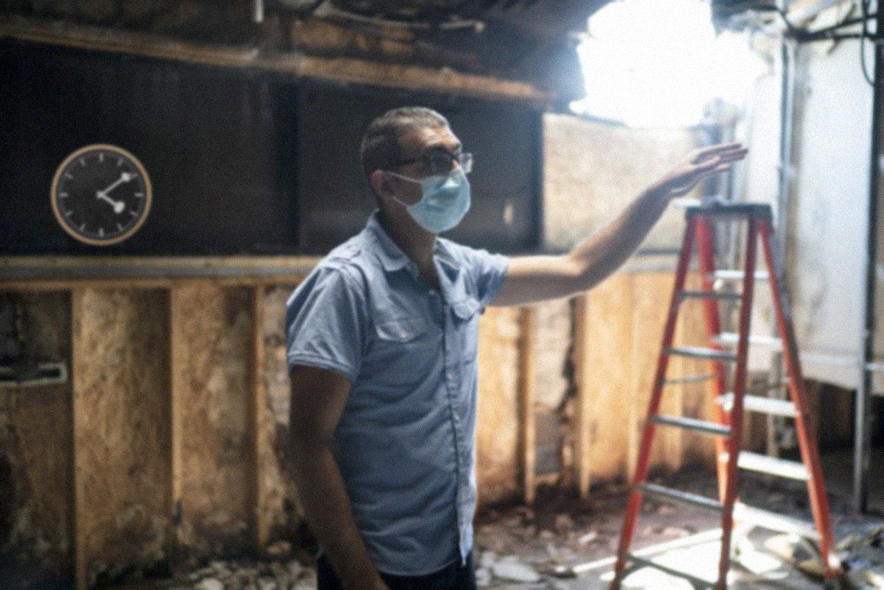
4:09
